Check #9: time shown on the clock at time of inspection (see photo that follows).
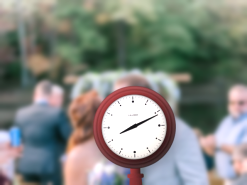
8:11
